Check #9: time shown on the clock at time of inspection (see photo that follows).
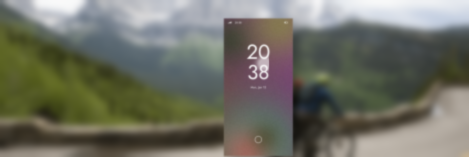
20:38
